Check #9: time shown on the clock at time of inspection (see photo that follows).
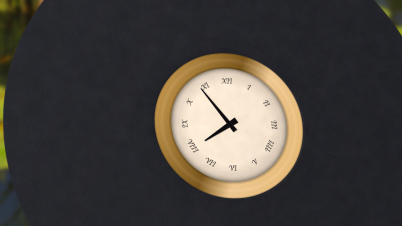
7:54
